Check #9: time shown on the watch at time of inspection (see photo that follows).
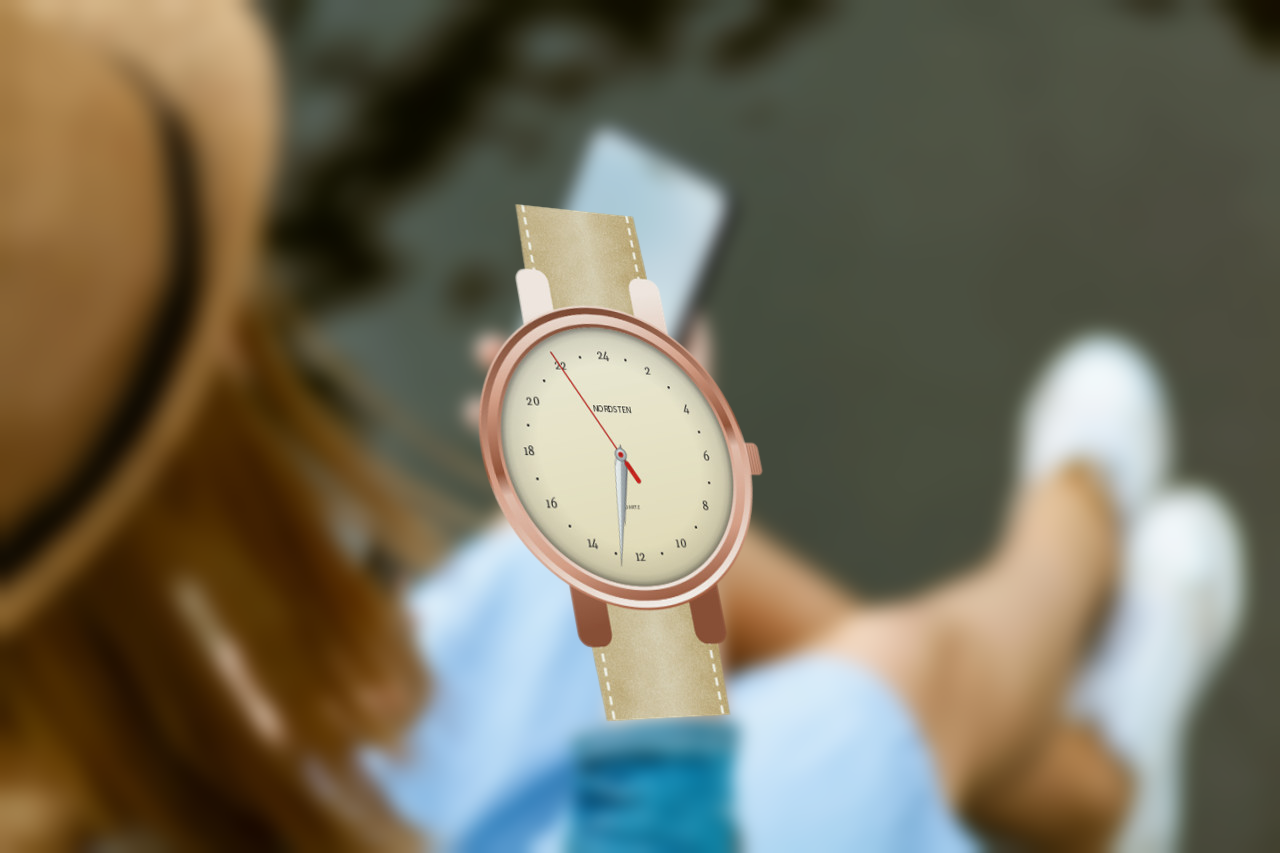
12:31:55
